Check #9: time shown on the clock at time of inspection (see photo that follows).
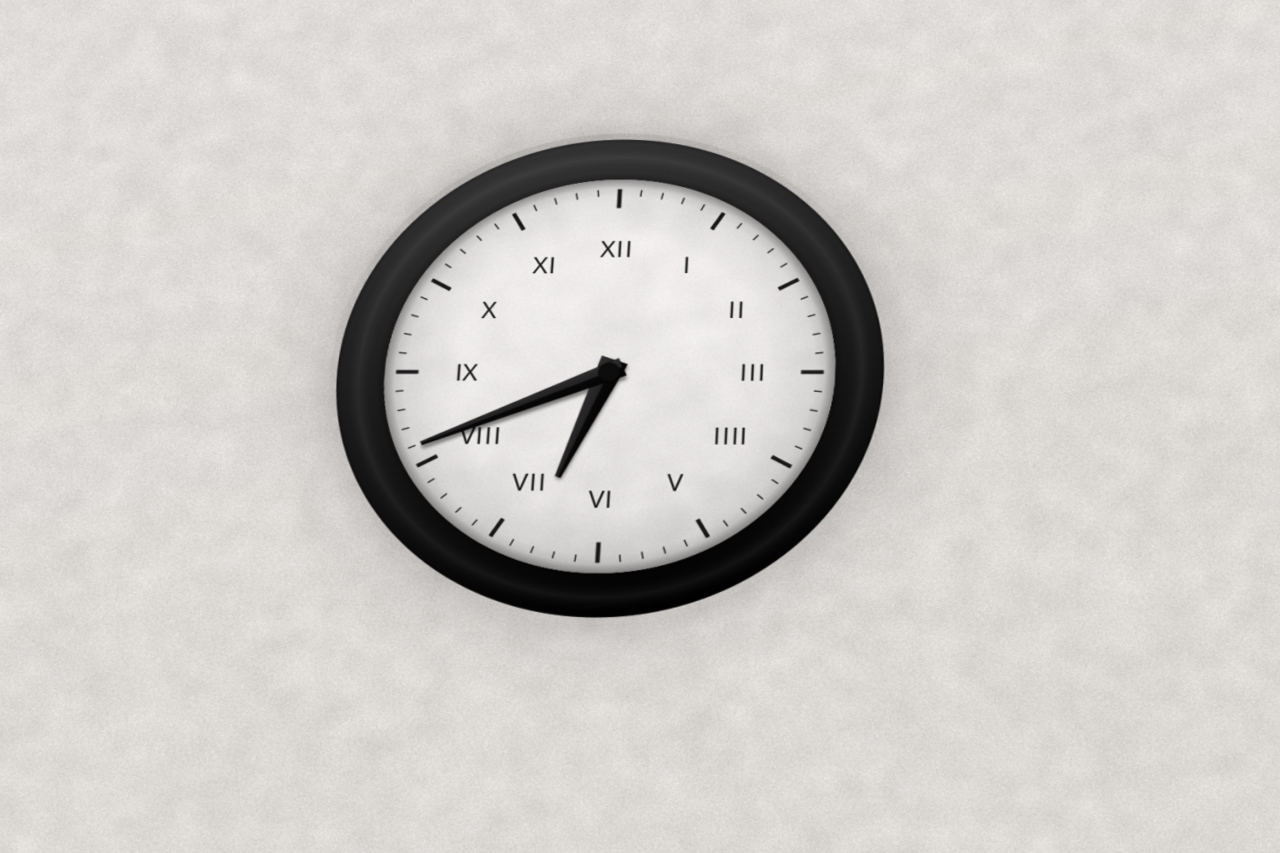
6:41
